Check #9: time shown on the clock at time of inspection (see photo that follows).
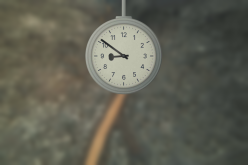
8:51
